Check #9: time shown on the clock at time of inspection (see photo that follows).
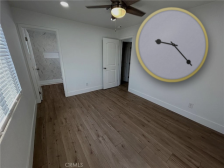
9:23
